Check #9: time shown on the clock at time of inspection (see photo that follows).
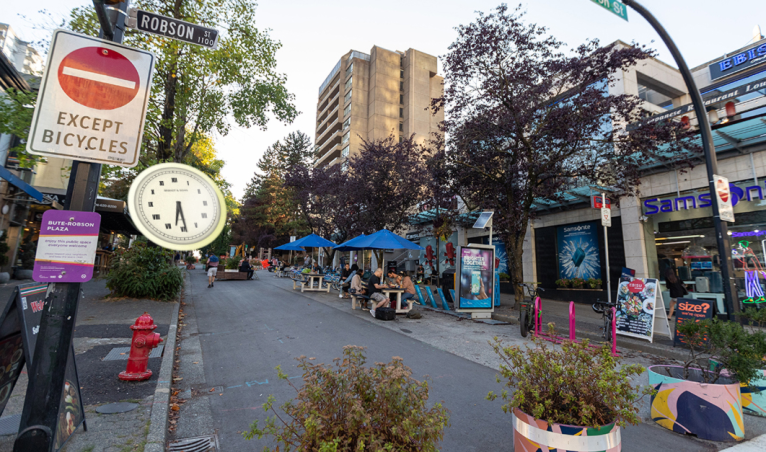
6:29
